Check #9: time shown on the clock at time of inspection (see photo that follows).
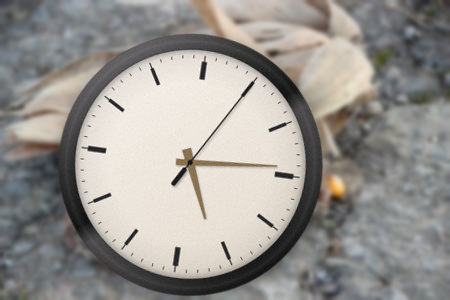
5:14:05
